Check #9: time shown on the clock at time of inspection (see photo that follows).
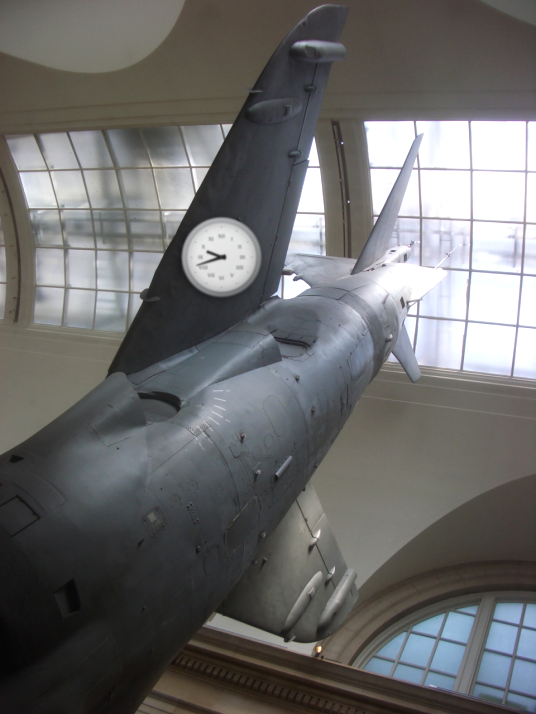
9:42
